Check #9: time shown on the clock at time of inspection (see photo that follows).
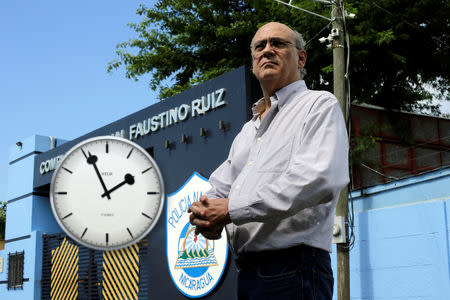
1:56
